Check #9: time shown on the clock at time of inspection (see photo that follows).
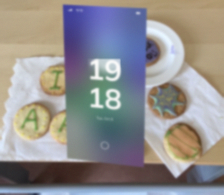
19:18
